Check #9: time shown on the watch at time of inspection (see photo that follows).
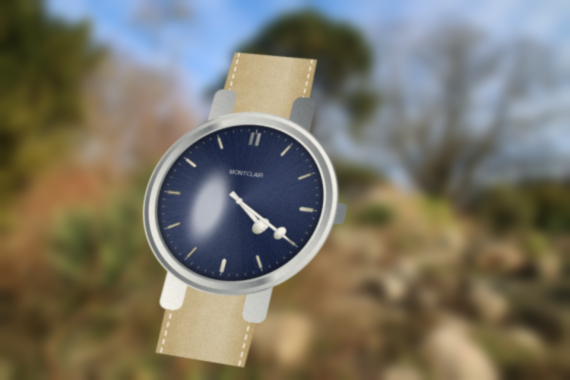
4:20
